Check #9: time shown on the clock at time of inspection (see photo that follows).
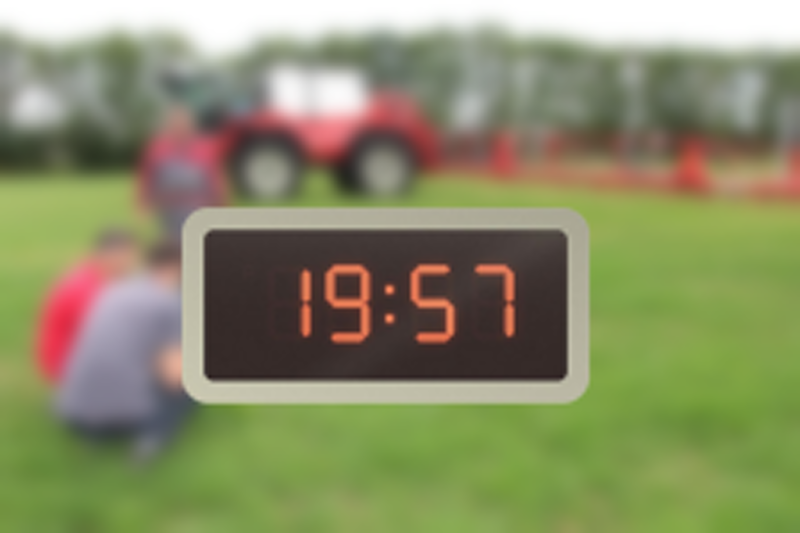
19:57
